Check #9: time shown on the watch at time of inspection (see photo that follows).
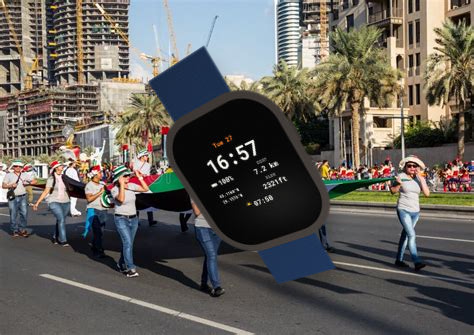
16:57
